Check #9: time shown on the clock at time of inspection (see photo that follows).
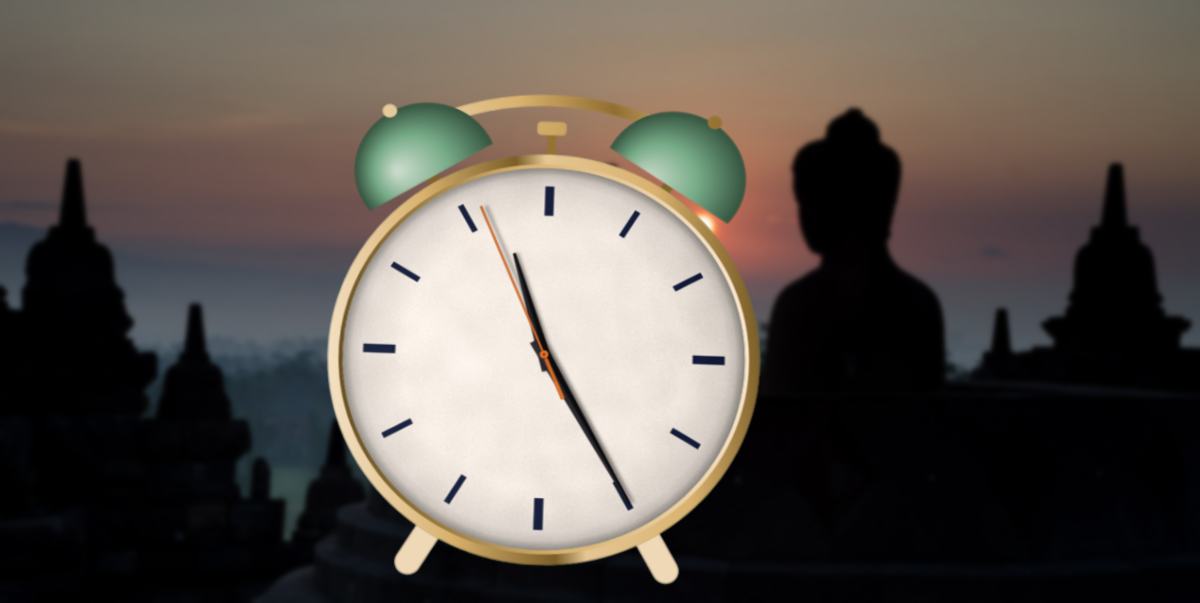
11:24:56
